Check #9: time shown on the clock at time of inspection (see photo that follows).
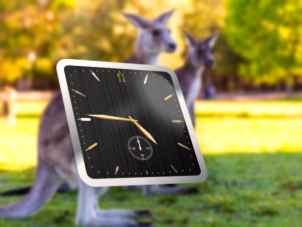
4:46
